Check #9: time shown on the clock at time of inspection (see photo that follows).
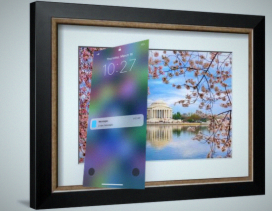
10:27
